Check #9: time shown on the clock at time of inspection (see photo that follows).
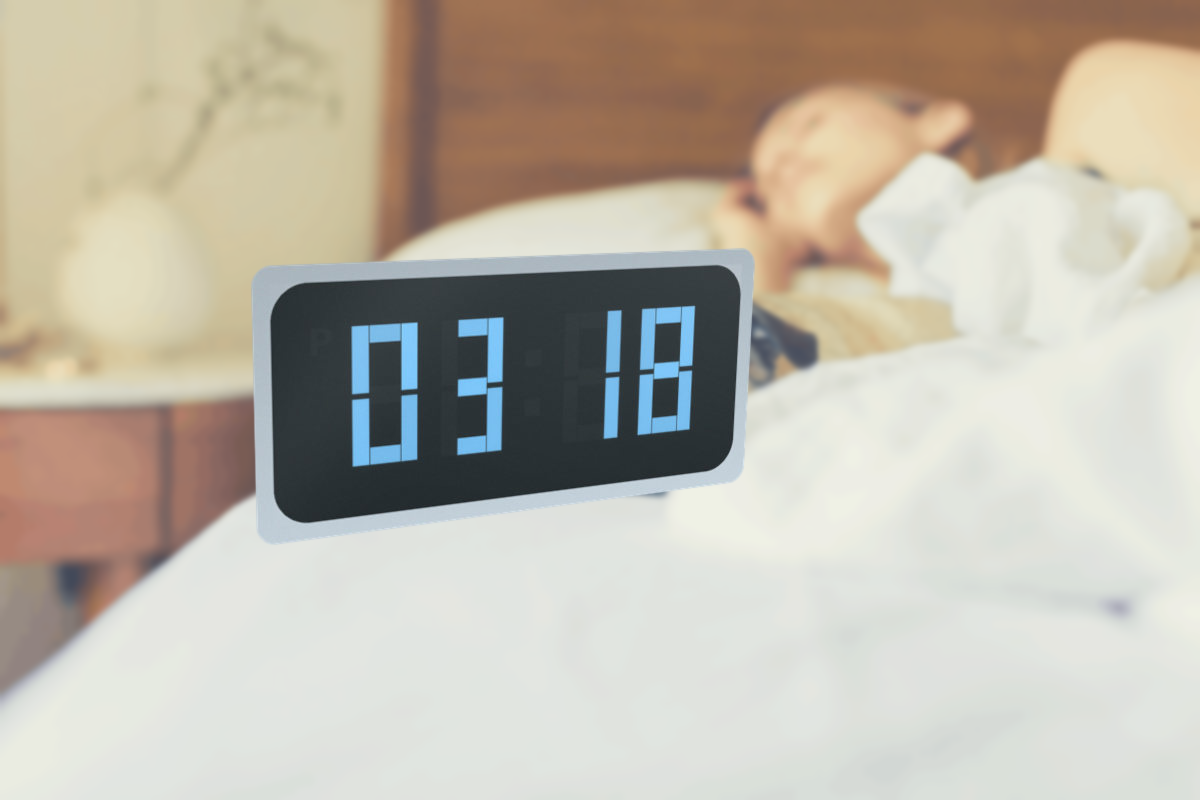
3:18
